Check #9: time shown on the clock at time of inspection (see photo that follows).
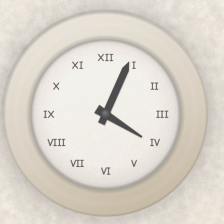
4:04
